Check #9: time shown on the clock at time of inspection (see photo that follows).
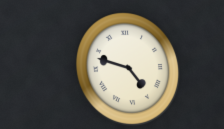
4:48
